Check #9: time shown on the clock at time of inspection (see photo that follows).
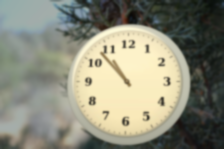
10:53
